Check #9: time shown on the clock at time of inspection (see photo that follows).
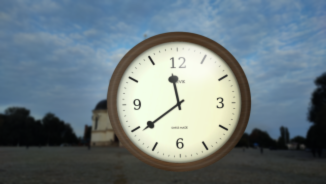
11:39
